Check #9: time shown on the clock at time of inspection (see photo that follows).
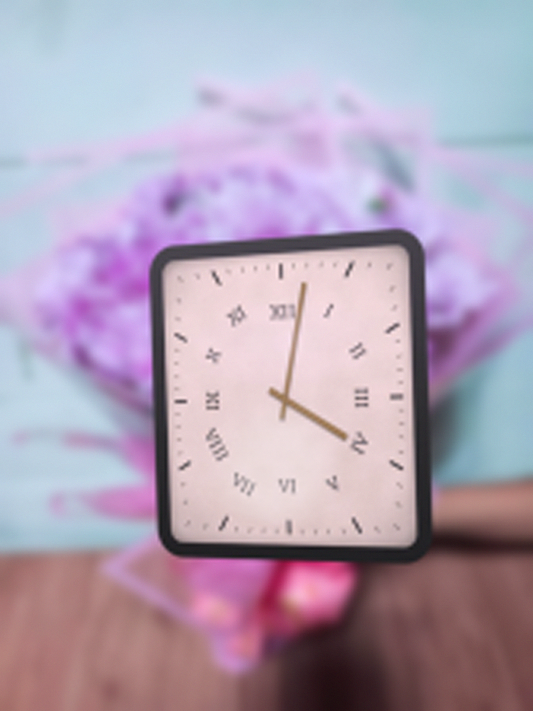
4:02
